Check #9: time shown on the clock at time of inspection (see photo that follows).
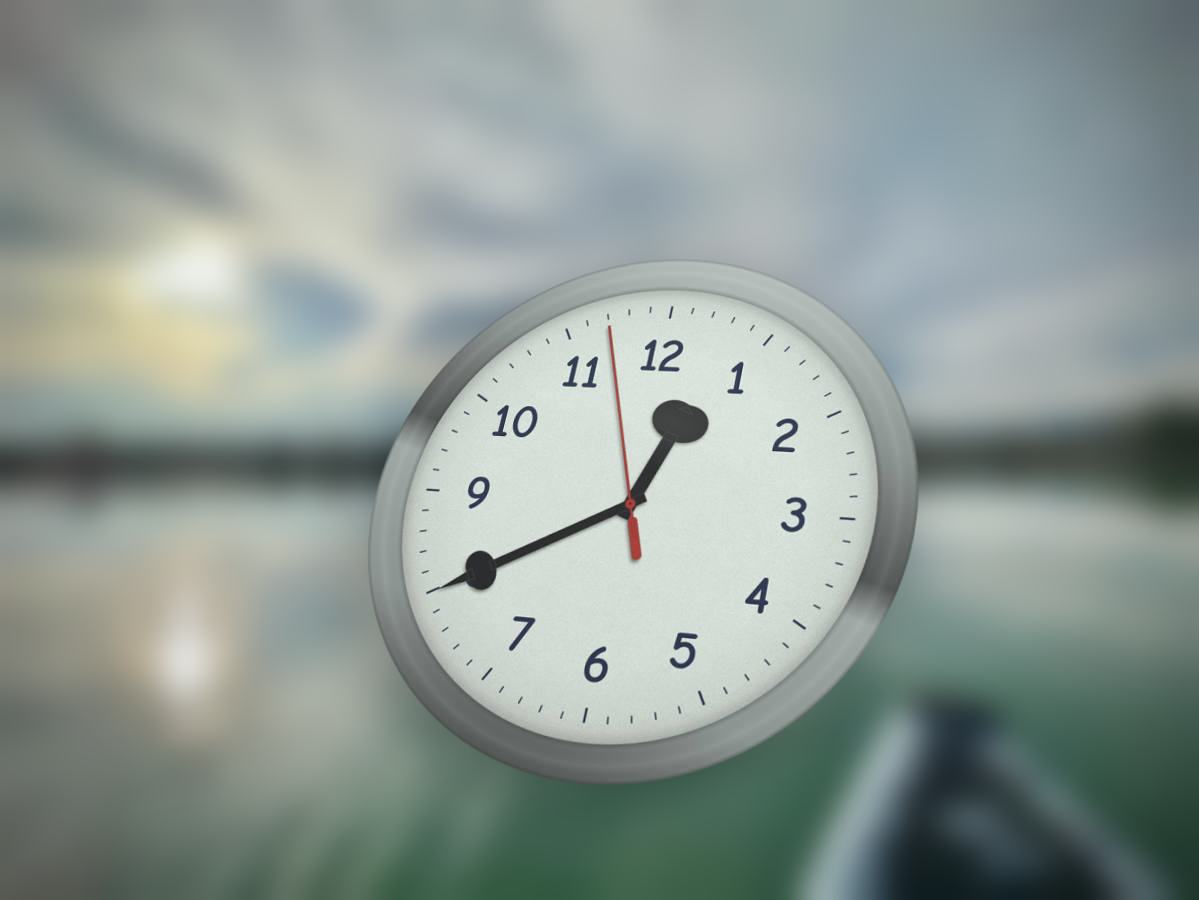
12:39:57
